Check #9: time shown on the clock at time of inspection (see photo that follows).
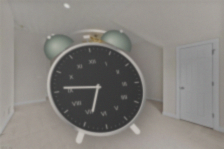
6:46
